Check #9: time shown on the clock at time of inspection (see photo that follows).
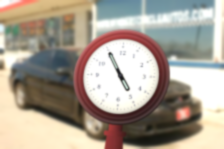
4:55
